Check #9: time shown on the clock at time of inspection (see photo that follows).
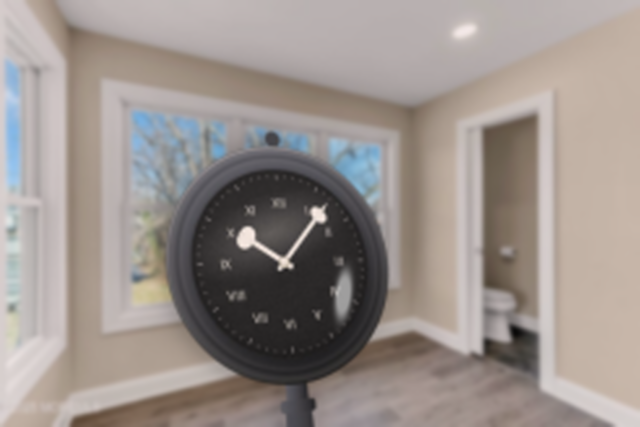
10:07
